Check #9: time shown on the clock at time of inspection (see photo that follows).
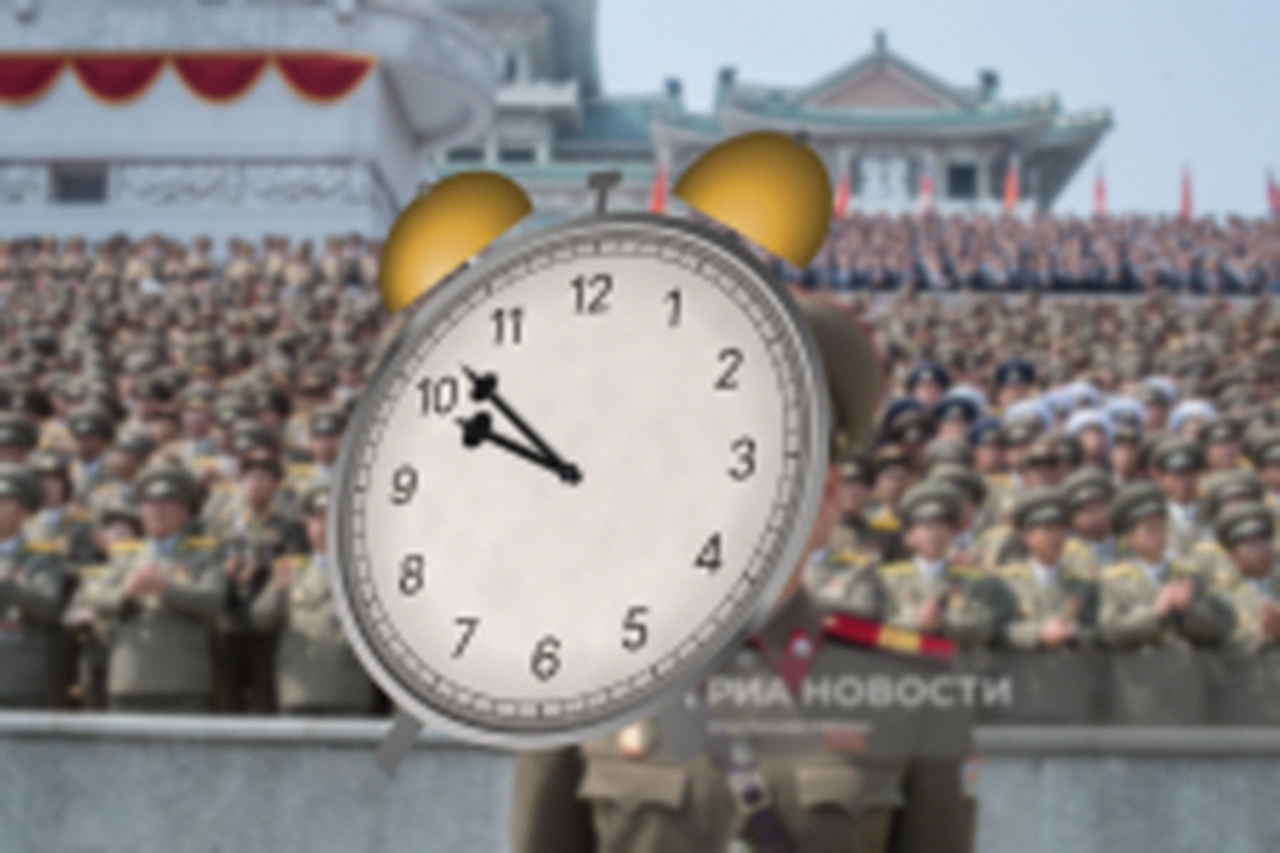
9:52
